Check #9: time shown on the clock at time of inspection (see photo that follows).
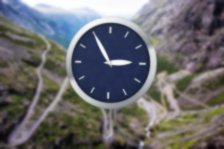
2:55
